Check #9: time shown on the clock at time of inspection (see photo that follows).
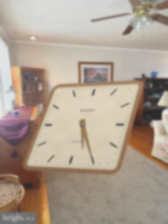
5:25
